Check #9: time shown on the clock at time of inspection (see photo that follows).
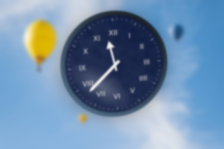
11:38
